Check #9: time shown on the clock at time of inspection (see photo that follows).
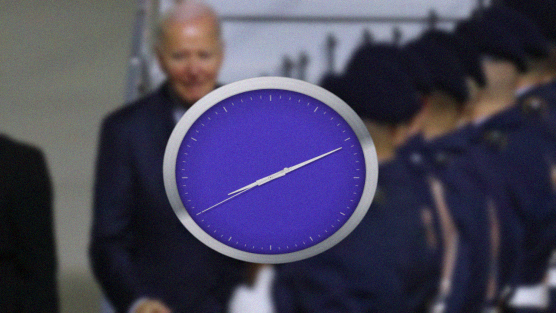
8:10:40
